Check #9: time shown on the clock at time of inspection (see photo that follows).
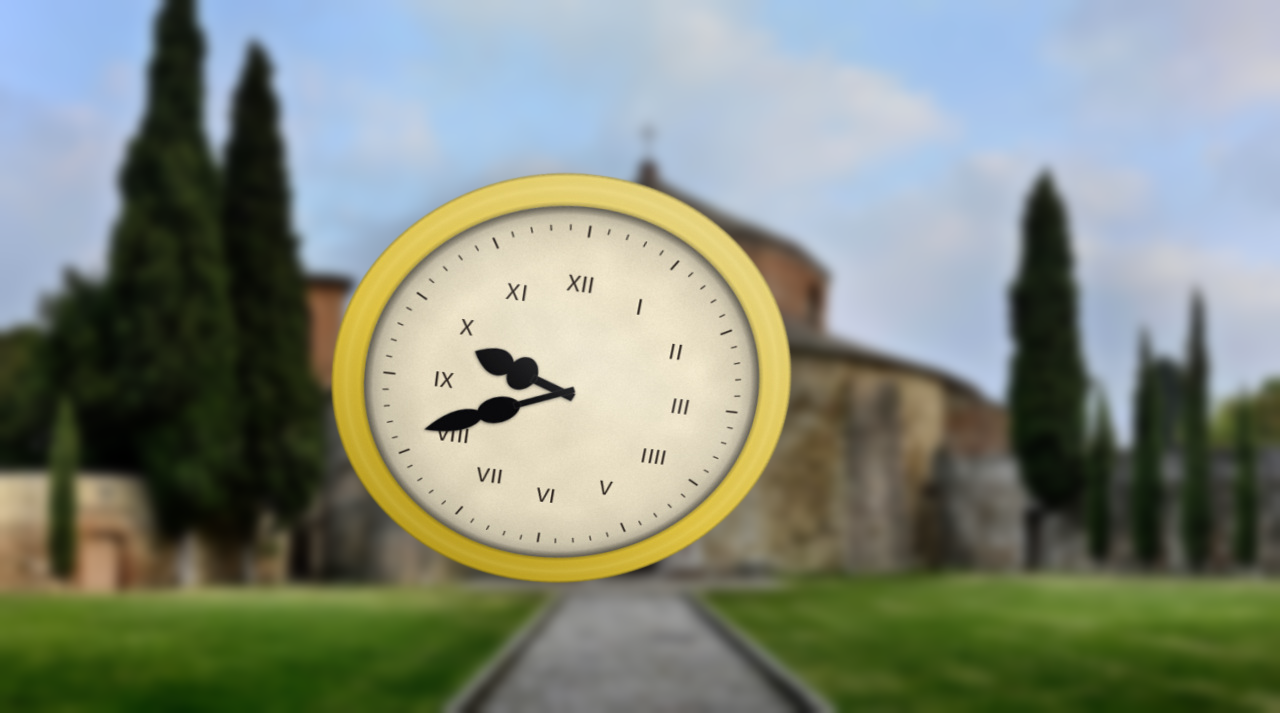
9:41
